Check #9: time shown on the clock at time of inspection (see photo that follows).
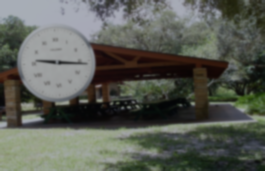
9:16
